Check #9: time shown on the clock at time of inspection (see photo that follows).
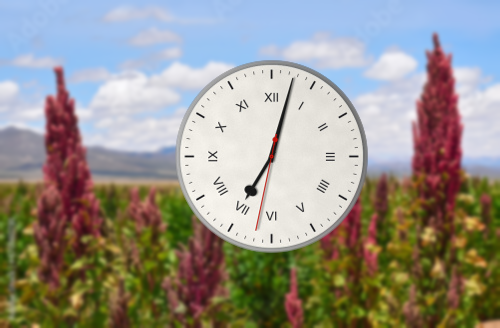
7:02:32
